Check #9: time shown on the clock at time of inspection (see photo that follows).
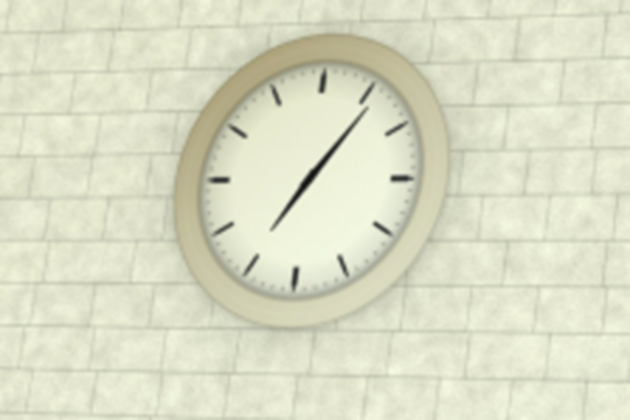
7:06
